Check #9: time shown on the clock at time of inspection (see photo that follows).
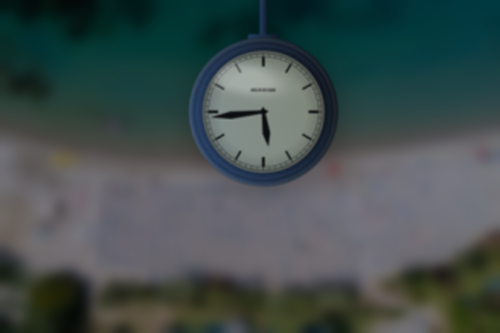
5:44
